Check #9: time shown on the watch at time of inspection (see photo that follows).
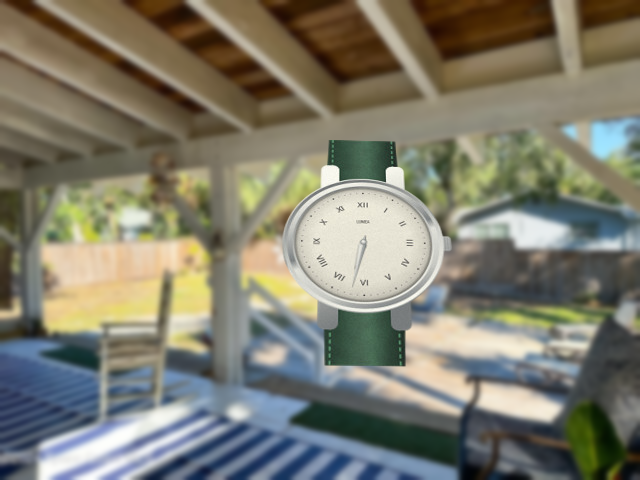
6:32
